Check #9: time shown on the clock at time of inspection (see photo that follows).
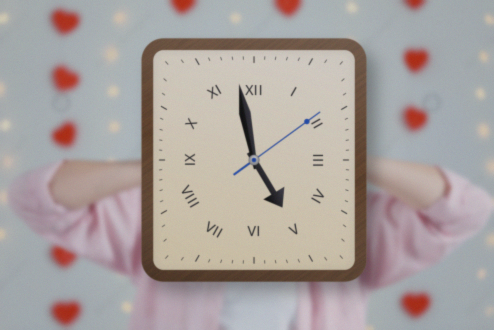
4:58:09
